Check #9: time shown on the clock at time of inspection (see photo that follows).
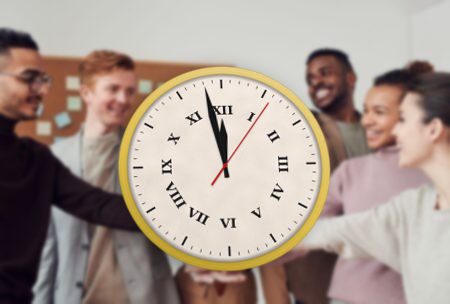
11:58:06
